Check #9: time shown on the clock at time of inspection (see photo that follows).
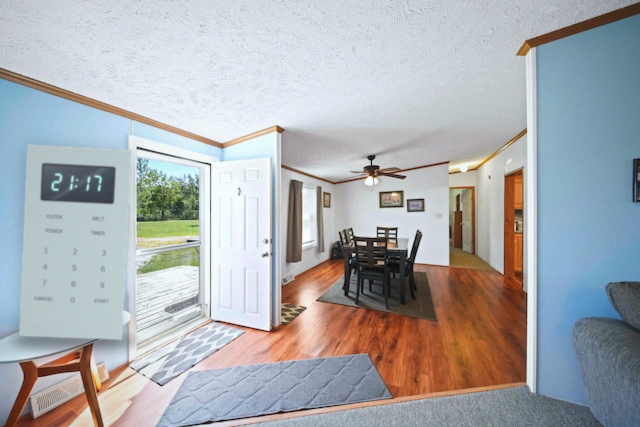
21:17
